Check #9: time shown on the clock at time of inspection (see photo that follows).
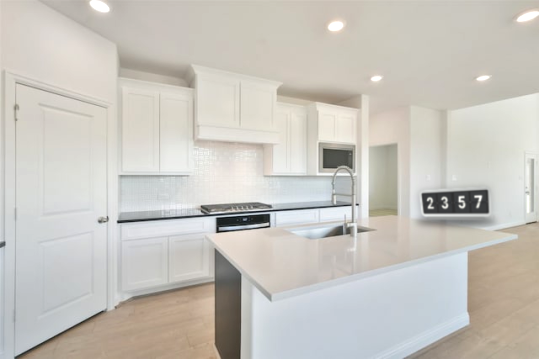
23:57
